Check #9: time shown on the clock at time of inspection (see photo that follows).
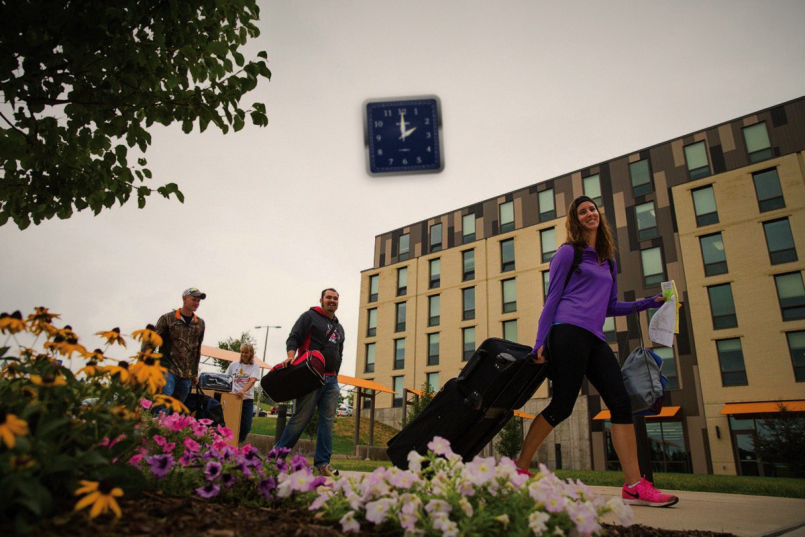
2:00
